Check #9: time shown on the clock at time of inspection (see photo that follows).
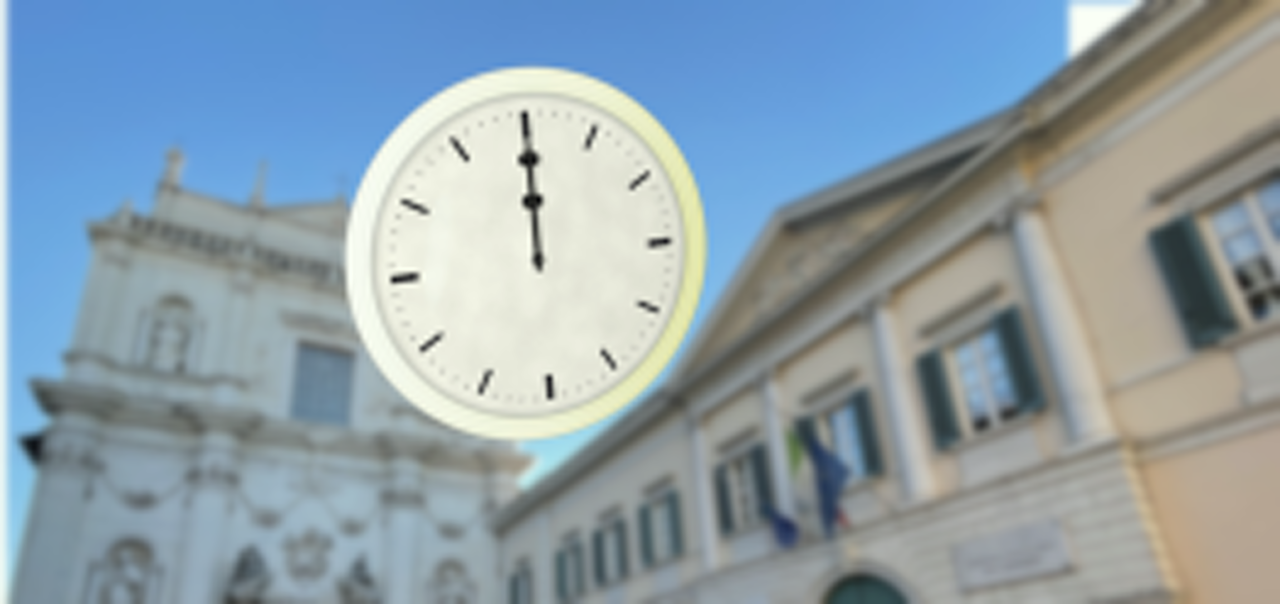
12:00
